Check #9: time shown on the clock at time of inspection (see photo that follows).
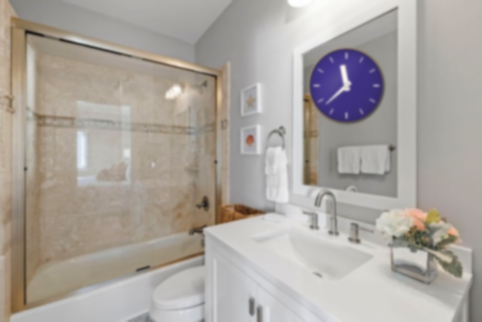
11:38
